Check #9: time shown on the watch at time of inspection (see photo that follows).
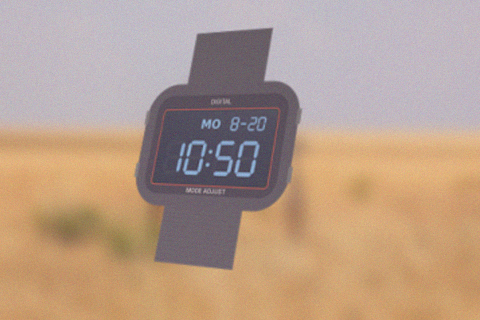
10:50
